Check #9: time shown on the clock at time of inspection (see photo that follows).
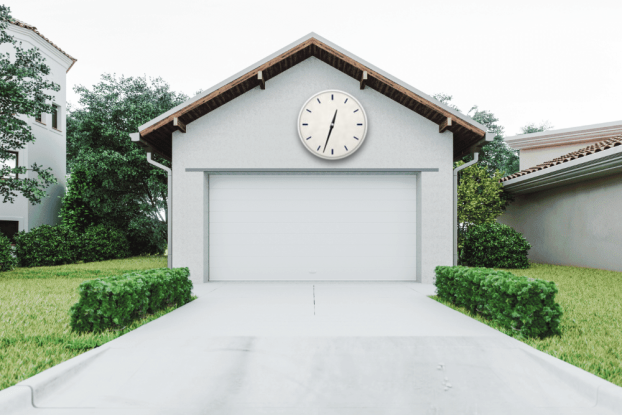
12:33
